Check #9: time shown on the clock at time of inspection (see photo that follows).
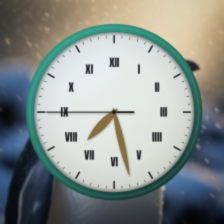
7:27:45
